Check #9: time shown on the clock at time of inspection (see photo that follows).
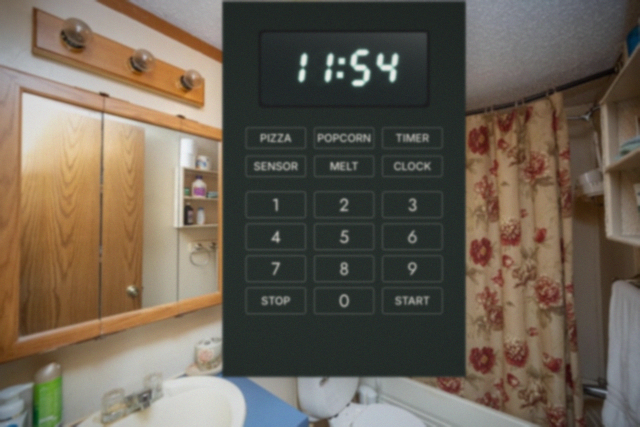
11:54
